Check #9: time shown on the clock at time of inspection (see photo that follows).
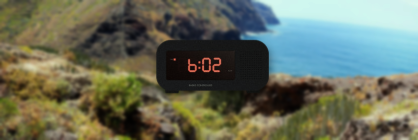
6:02
